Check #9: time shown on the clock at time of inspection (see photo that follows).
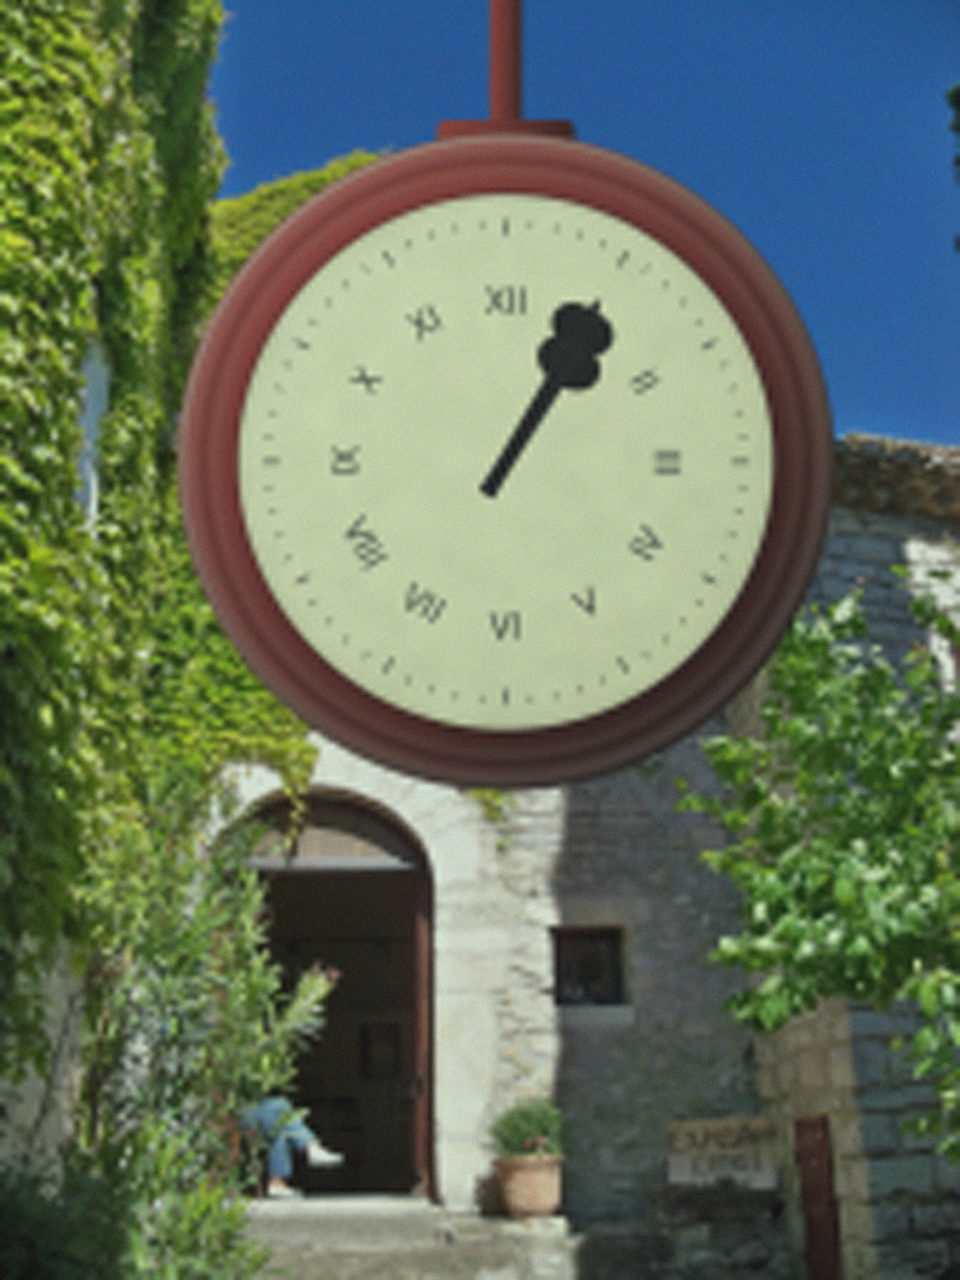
1:05
